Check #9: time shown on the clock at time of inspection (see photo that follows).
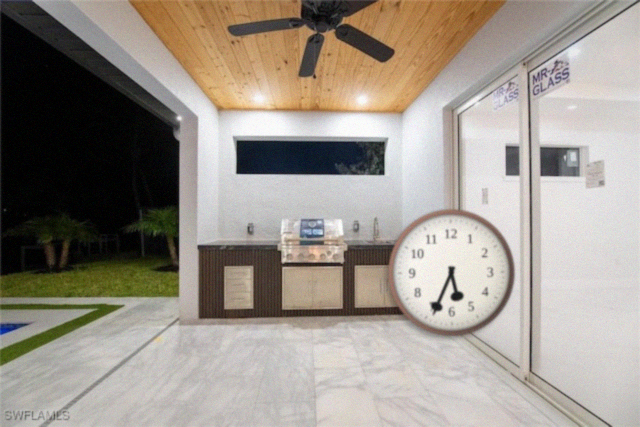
5:34
